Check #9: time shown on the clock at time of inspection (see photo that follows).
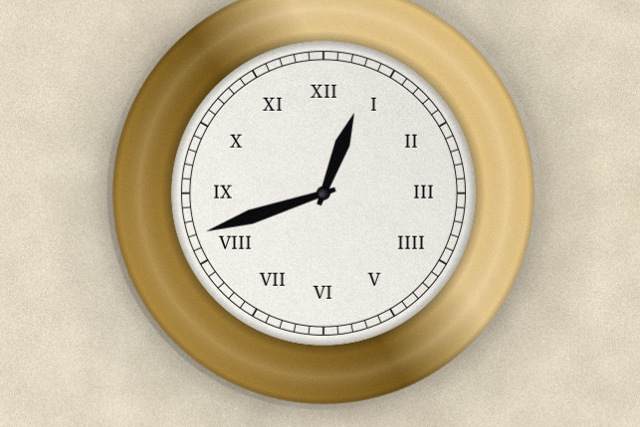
12:42
